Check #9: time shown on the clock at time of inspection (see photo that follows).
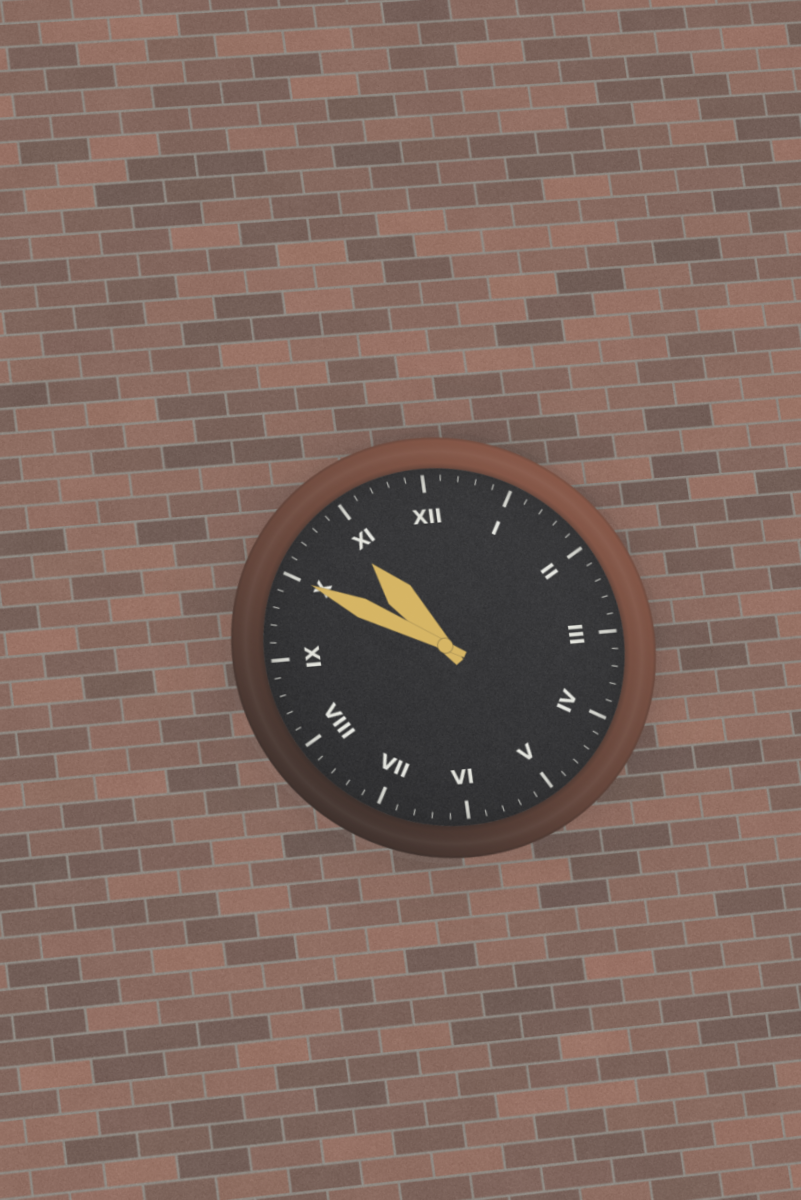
10:50
